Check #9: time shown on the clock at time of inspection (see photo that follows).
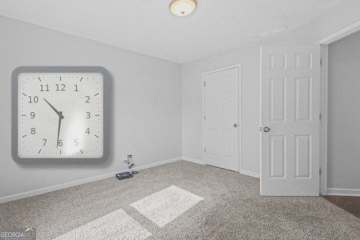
10:31
